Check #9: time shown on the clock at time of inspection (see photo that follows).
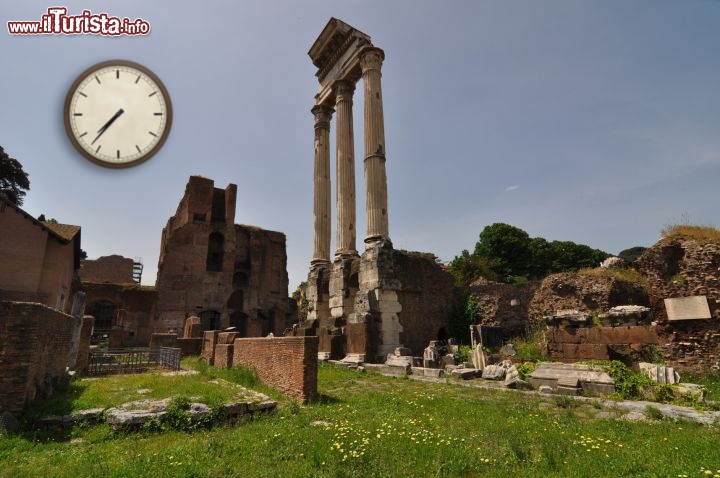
7:37
